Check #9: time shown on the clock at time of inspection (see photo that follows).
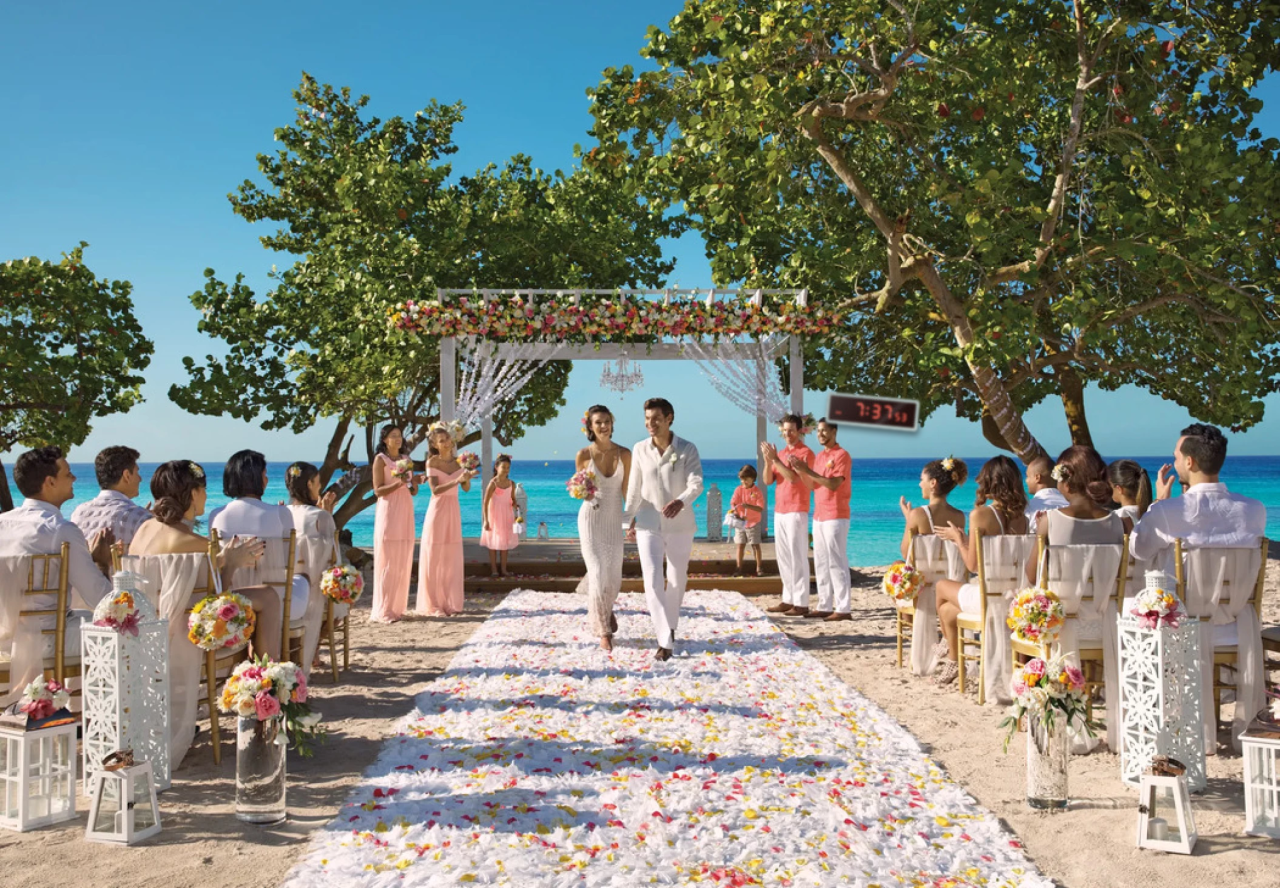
7:37
